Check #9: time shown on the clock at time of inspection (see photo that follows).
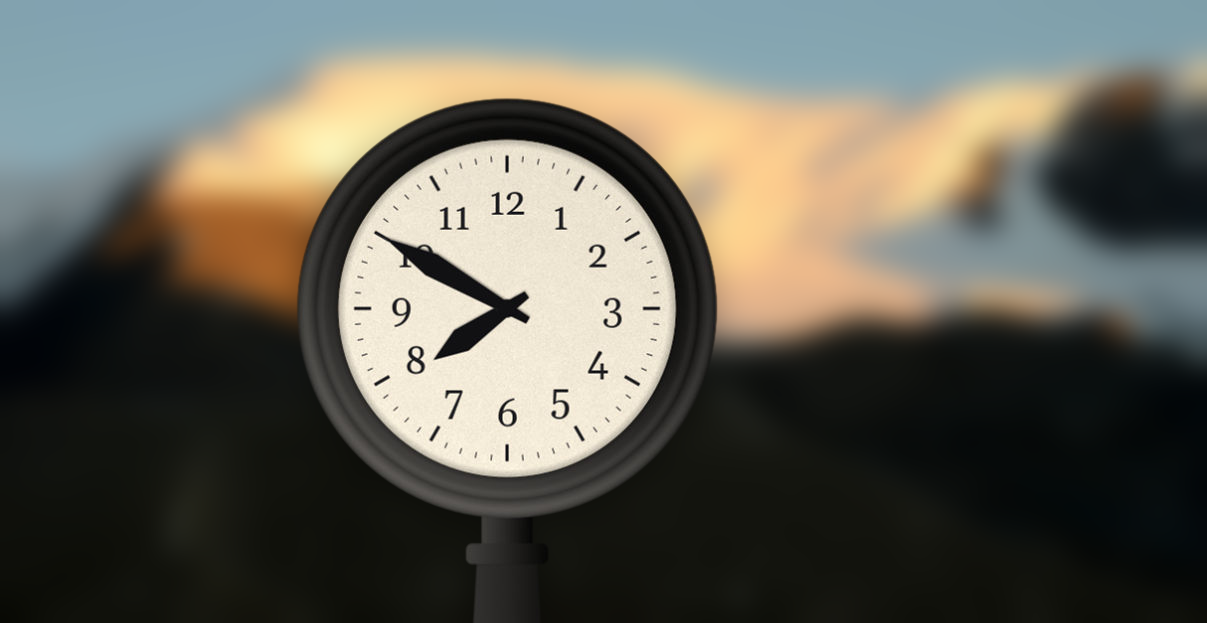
7:50
